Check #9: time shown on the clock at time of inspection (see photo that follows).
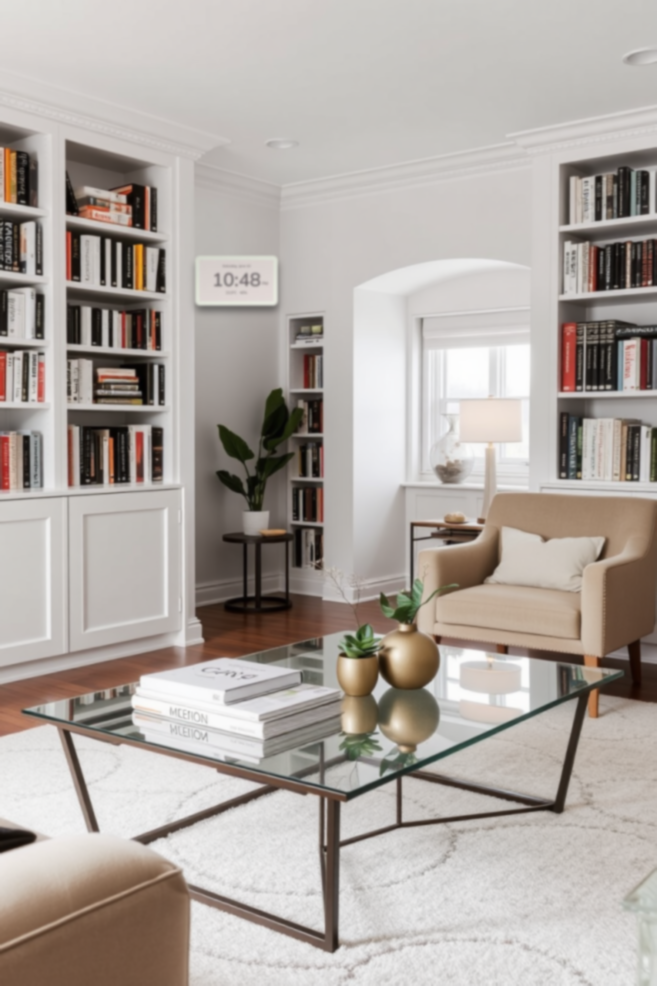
10:48
